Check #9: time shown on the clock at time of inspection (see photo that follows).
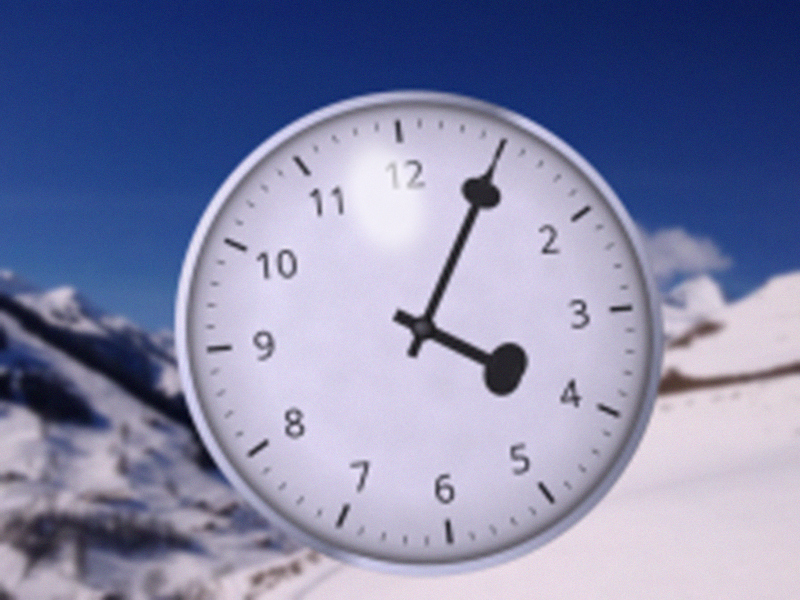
4:05
